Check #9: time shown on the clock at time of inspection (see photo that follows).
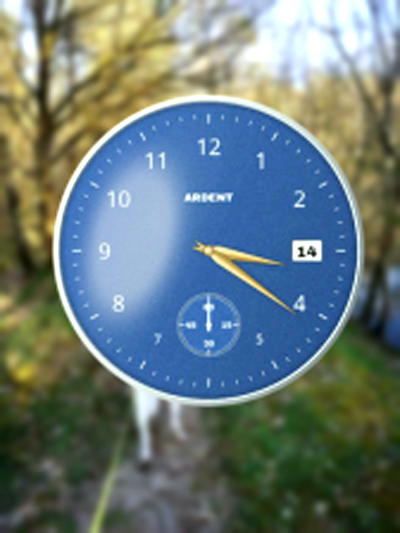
3:21
